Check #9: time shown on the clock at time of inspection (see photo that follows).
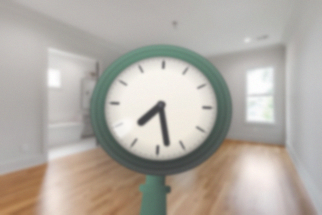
7:28
